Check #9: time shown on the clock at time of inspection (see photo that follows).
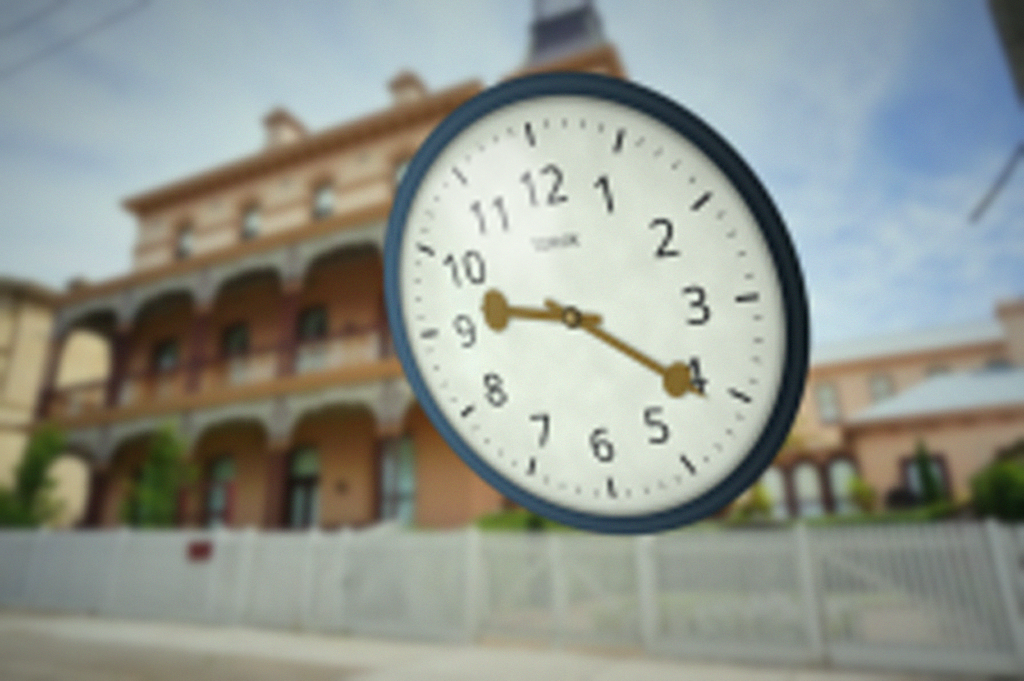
9:21
